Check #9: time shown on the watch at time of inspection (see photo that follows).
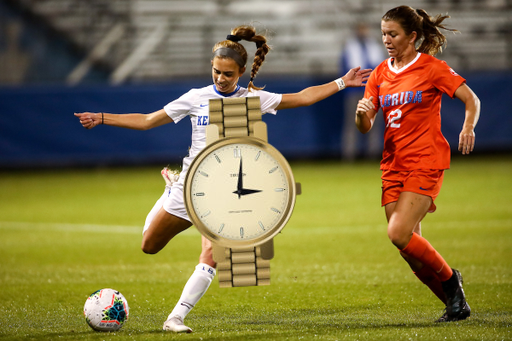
3:01
